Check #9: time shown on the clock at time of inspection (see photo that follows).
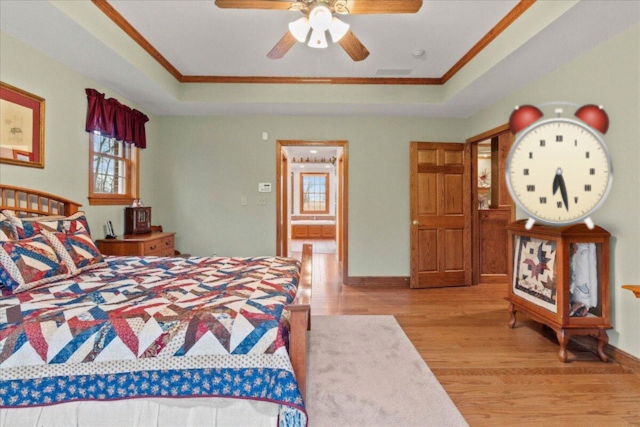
6:28
